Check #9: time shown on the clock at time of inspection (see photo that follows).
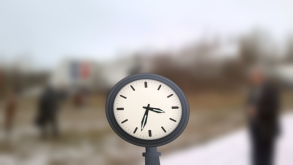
3:33
